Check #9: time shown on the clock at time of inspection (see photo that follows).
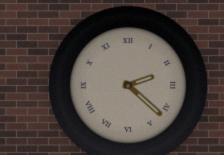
2:22
